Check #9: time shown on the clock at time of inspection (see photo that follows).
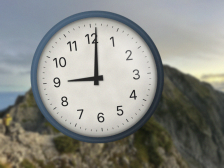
9:01
